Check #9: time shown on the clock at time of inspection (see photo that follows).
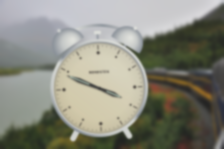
3:49
